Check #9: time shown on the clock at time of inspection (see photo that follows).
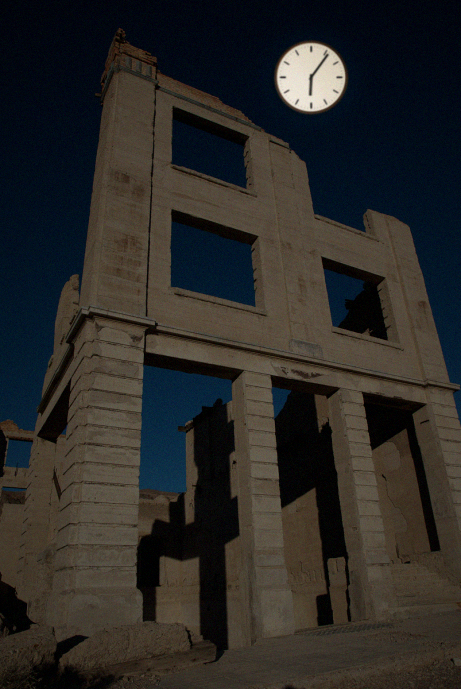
6:06
